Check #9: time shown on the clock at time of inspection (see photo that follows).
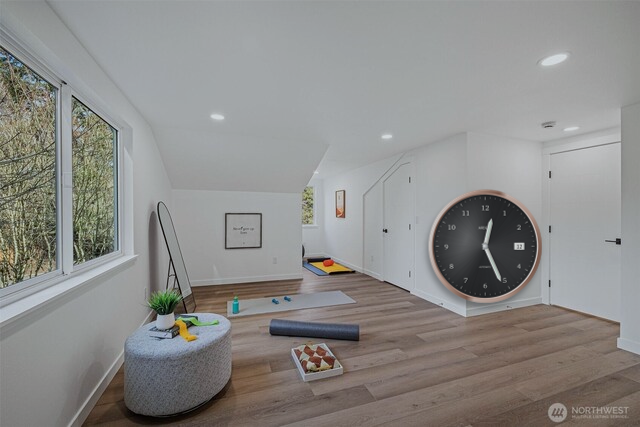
12:26
